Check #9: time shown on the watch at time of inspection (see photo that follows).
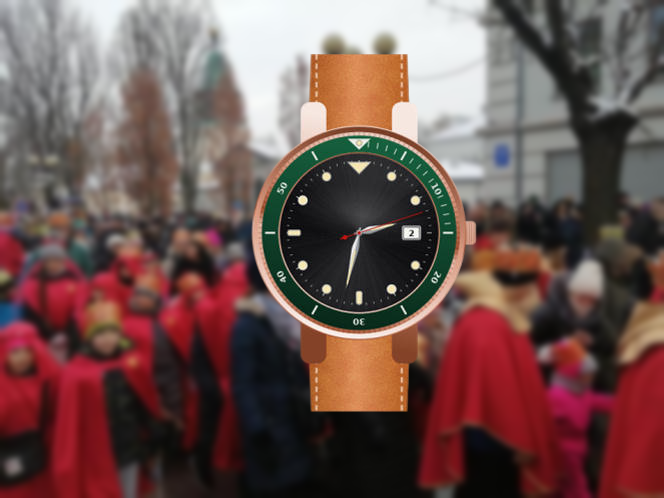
2:32:12
